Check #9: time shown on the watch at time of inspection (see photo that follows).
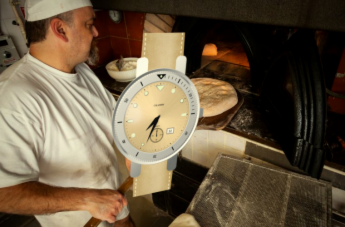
7:34
